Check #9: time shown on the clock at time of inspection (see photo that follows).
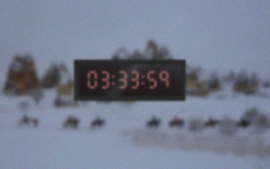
3:33:59
